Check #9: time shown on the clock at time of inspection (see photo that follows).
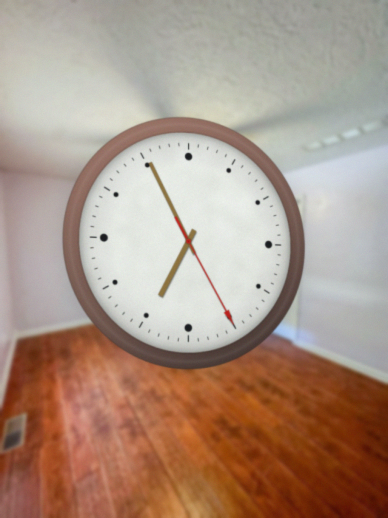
6:55:25
